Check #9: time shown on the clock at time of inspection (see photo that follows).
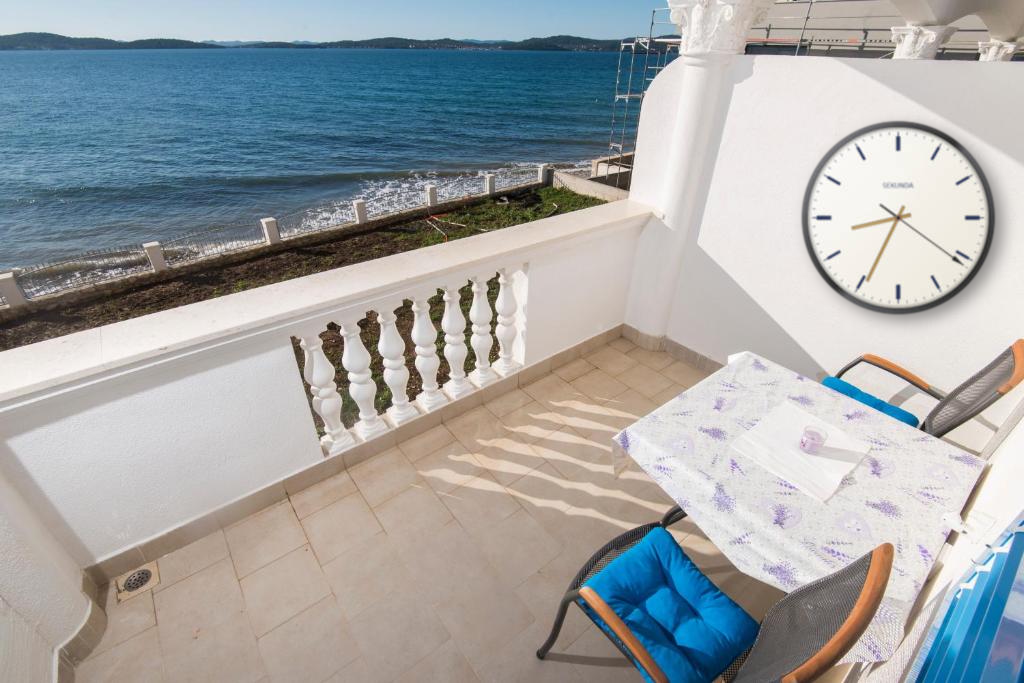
8:34:21
